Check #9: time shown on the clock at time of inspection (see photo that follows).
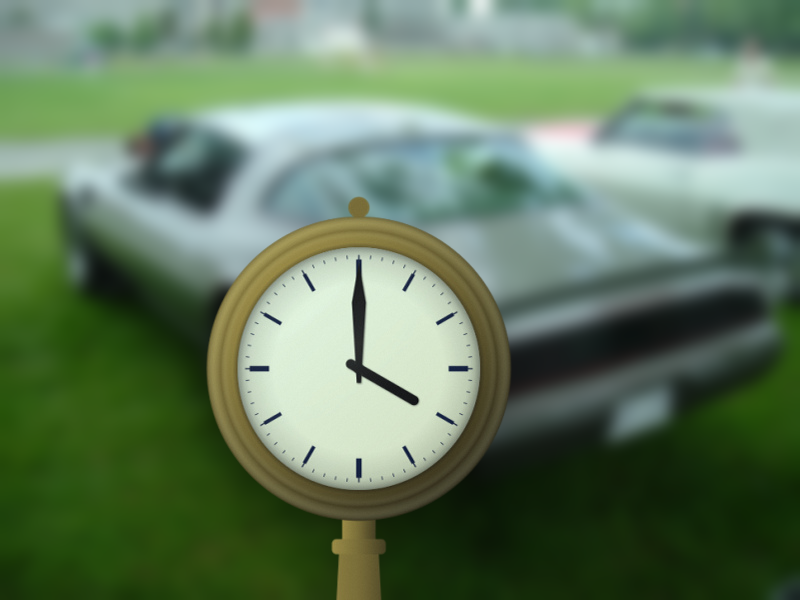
4:00
